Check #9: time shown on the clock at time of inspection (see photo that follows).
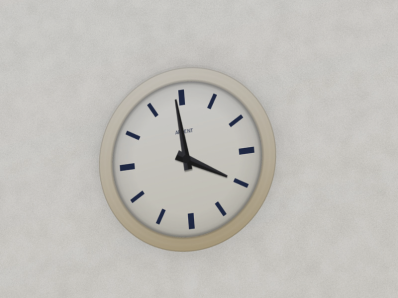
3:59
